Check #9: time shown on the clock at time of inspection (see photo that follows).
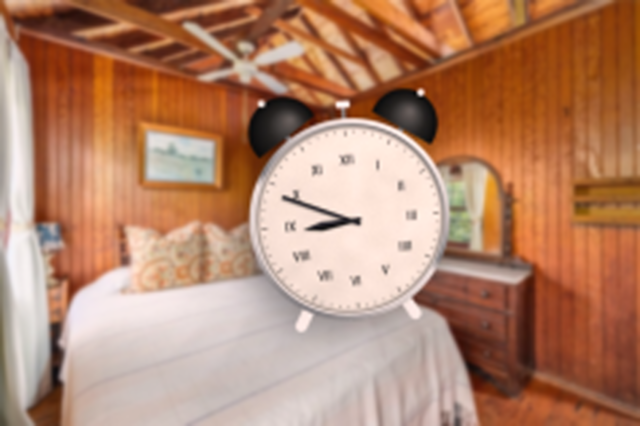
8:49
